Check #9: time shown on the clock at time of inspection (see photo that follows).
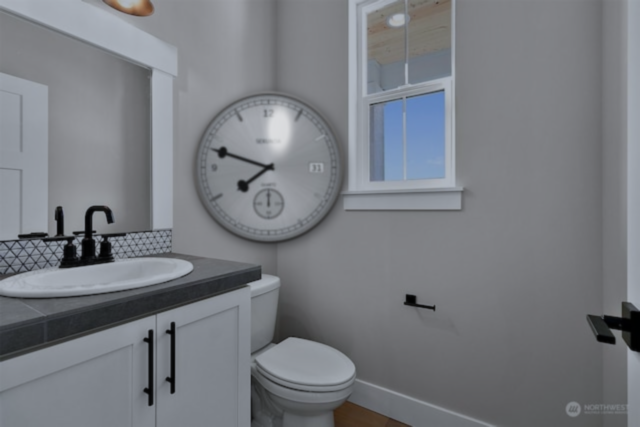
7:48
